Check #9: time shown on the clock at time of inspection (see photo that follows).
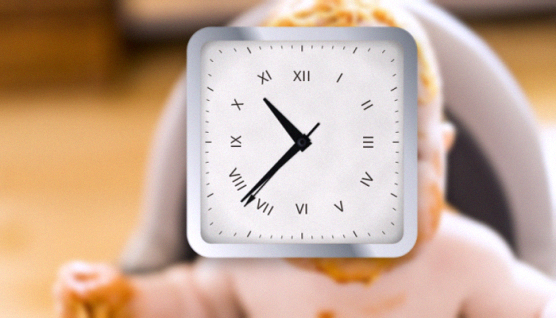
10:37:37
